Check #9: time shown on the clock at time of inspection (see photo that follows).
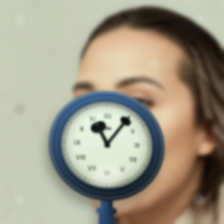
11:06
